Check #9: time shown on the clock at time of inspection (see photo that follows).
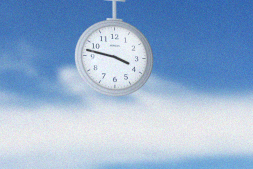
3:47
